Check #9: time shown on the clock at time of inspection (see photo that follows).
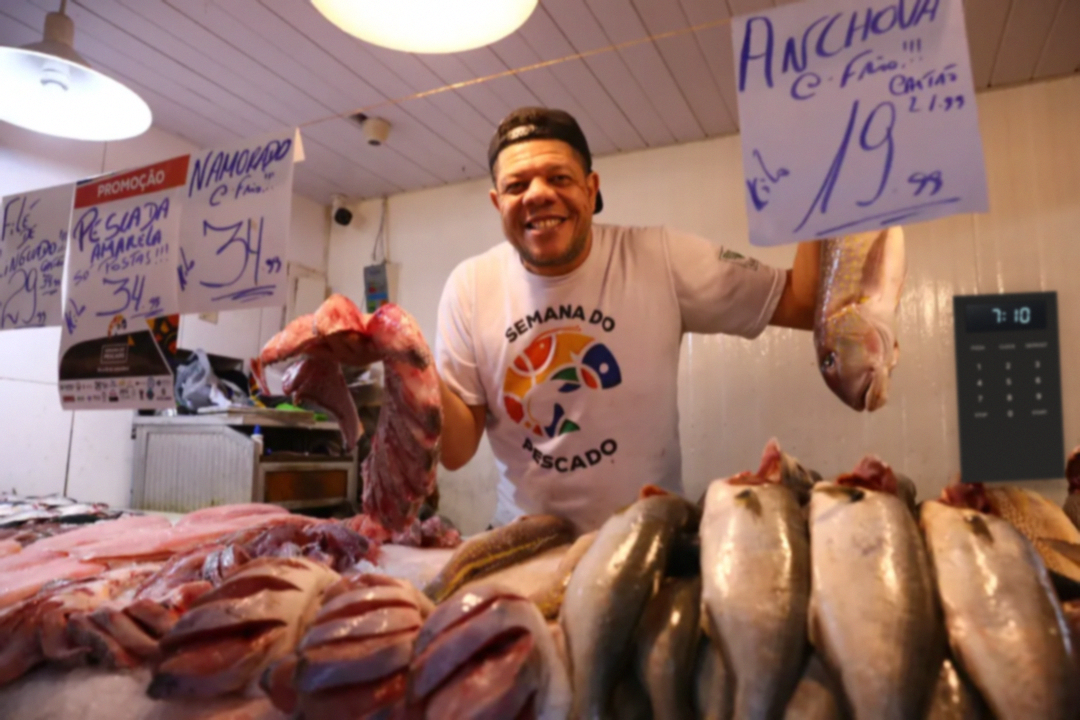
7:10
